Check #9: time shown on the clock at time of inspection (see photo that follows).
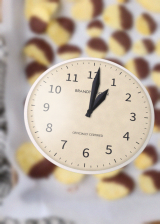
1:01
